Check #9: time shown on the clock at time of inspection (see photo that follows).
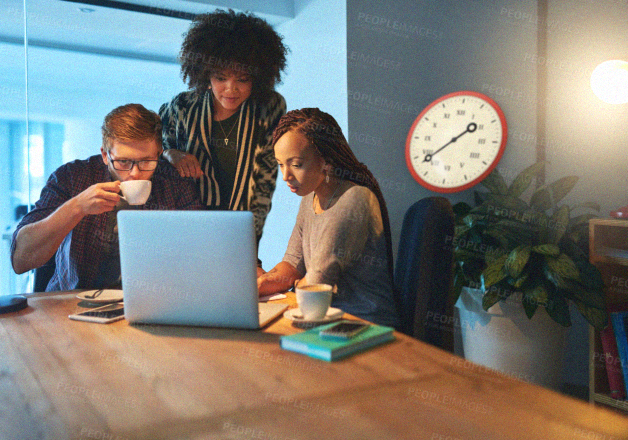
1:38
